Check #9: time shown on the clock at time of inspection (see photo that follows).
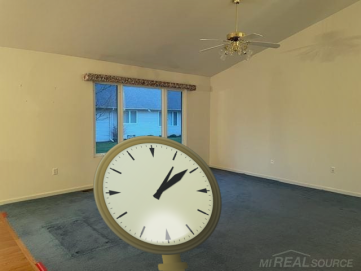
1:09
